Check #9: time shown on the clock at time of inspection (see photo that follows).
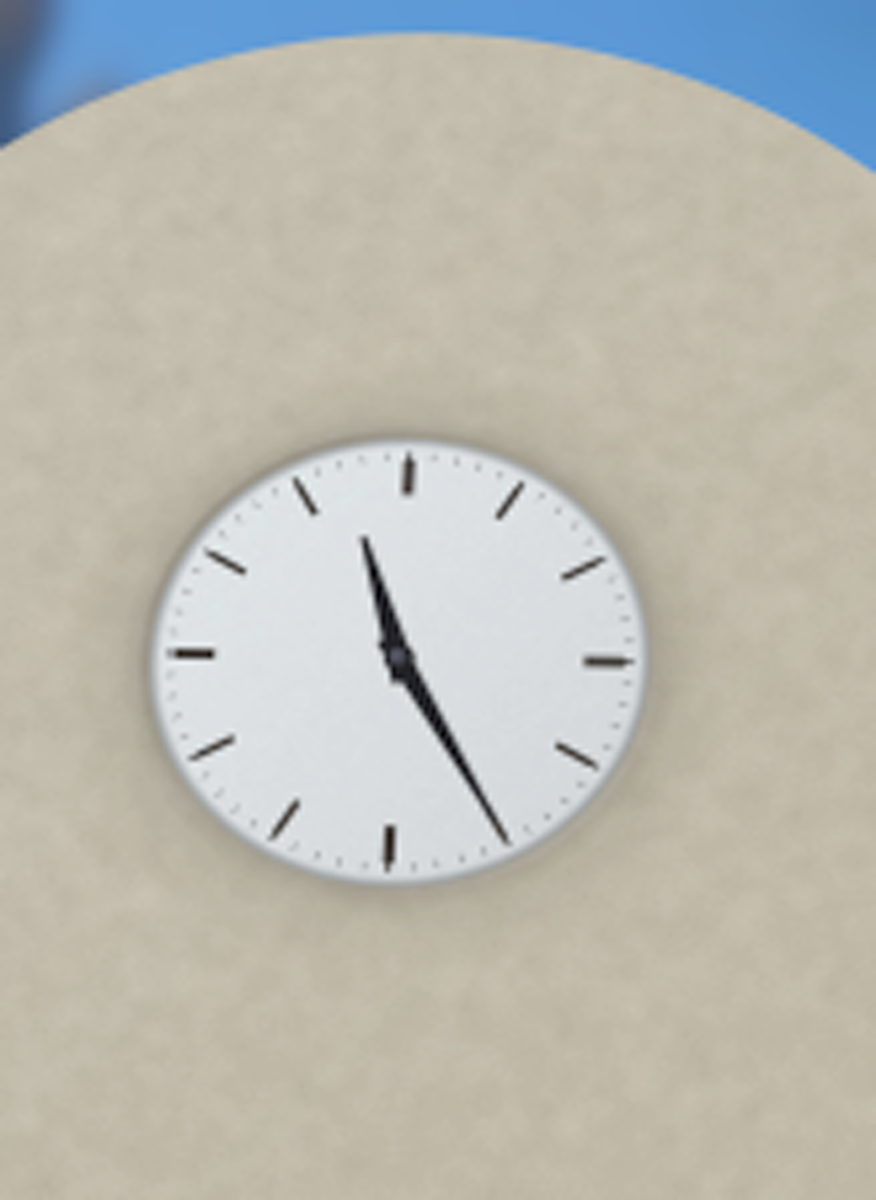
11:25
